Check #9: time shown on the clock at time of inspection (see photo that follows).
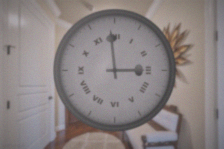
2:59
